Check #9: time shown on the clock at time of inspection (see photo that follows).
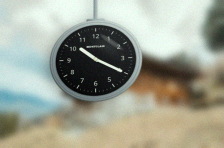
10:20
